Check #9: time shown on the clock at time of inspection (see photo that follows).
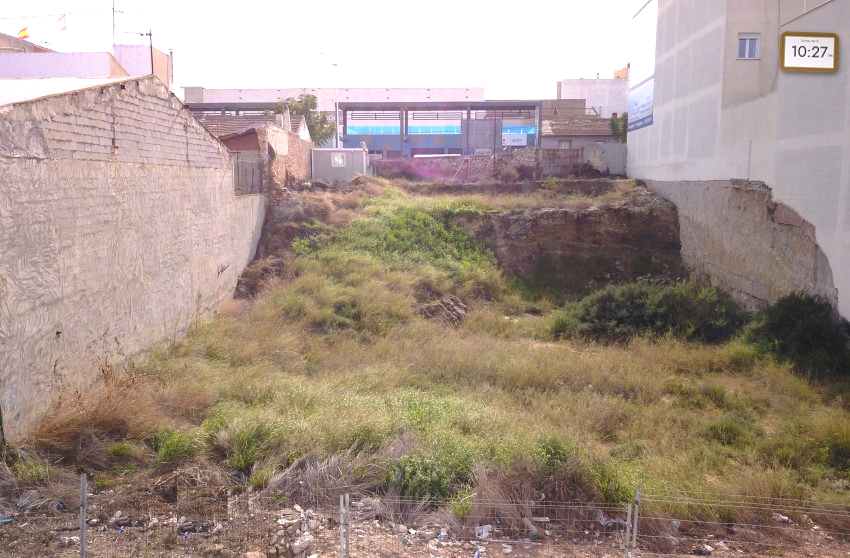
10:27
